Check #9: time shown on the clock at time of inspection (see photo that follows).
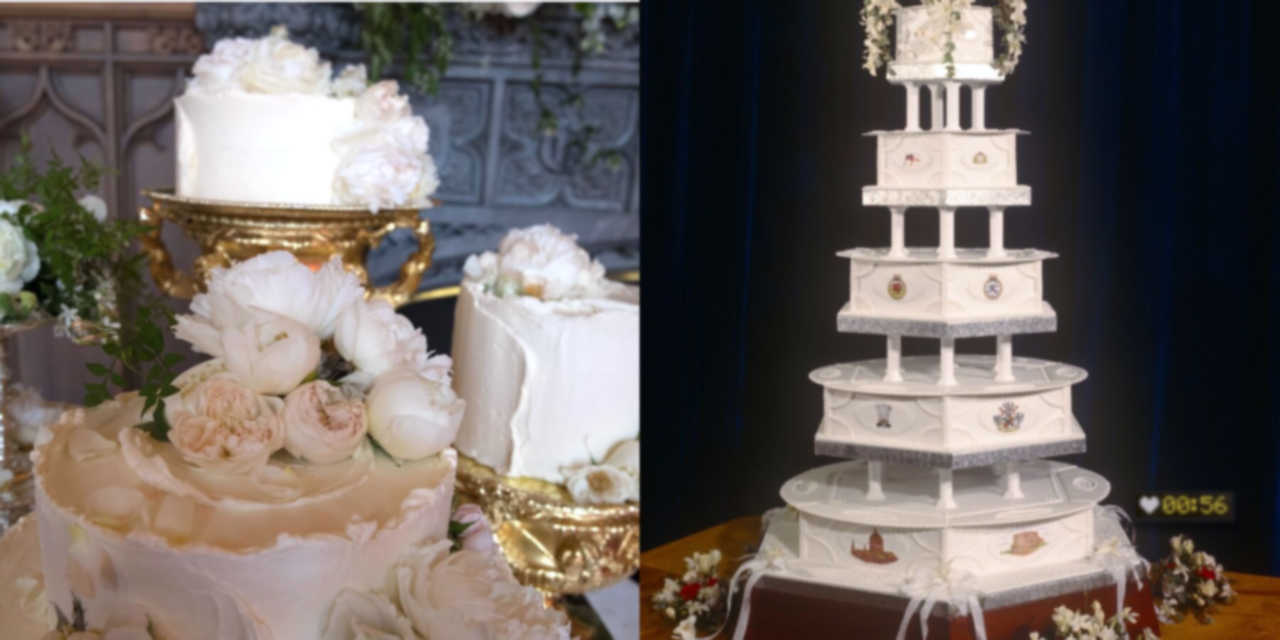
0:56
